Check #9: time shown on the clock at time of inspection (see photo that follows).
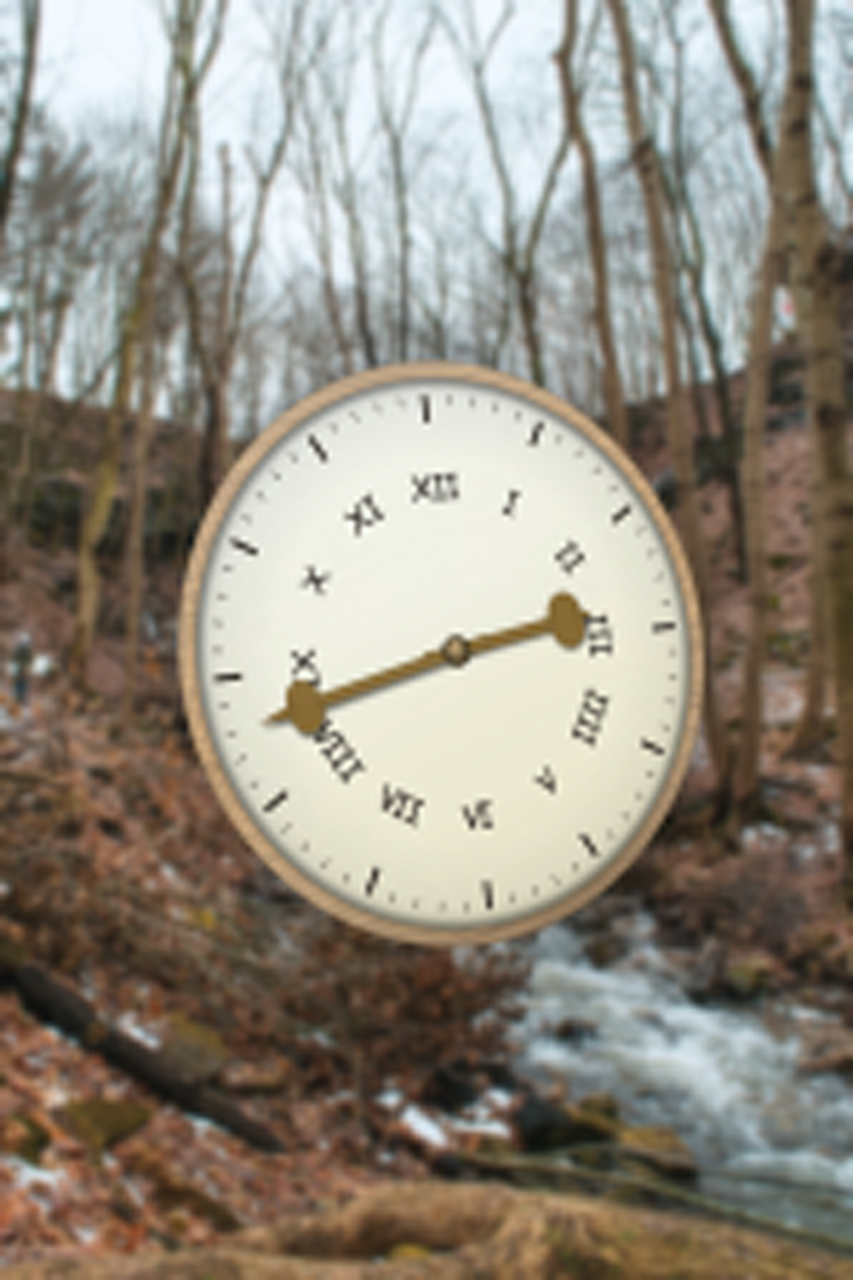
2:43
